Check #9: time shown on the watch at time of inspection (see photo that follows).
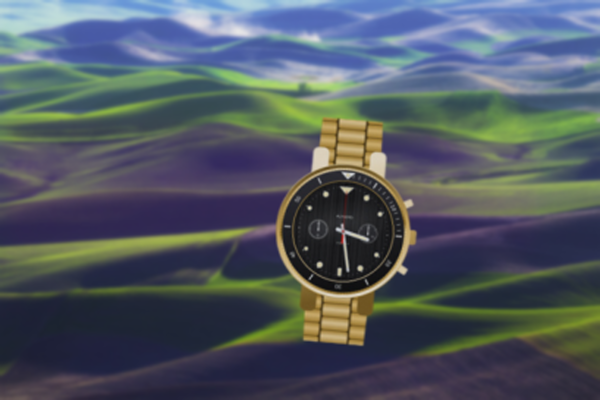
3:28
